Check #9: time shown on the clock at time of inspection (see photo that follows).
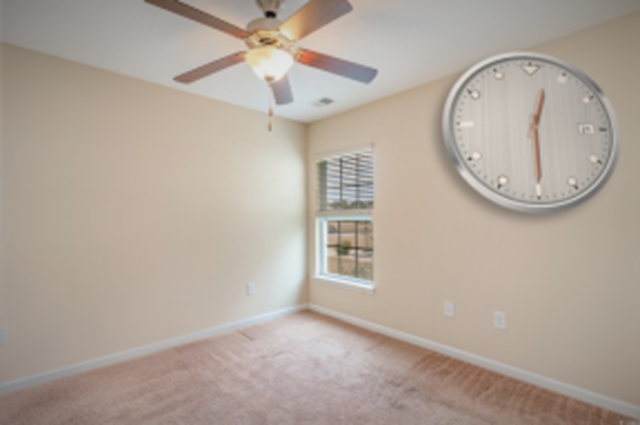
12:30
